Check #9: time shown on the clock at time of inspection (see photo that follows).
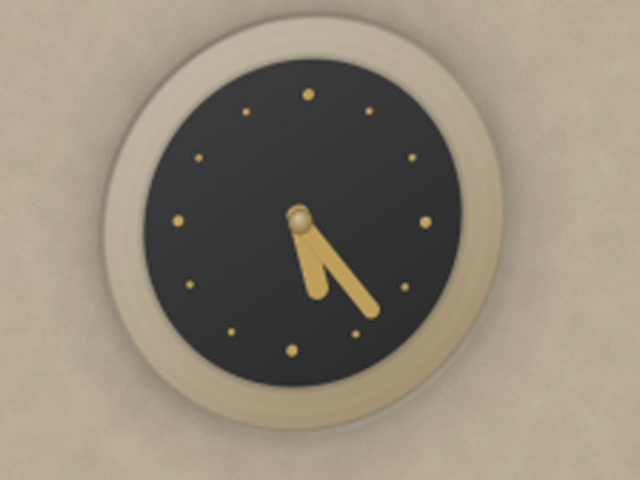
5:23
